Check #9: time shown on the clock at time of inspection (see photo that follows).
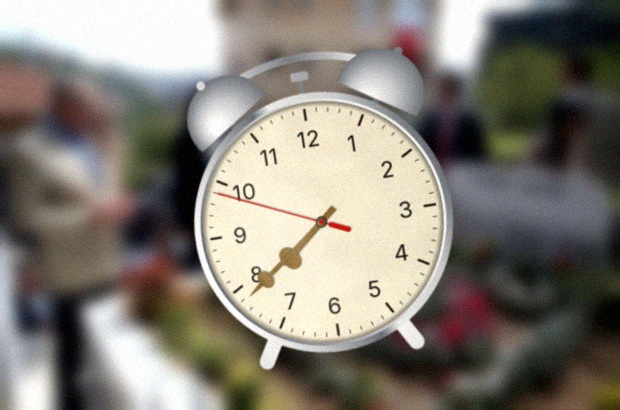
7:38:49
